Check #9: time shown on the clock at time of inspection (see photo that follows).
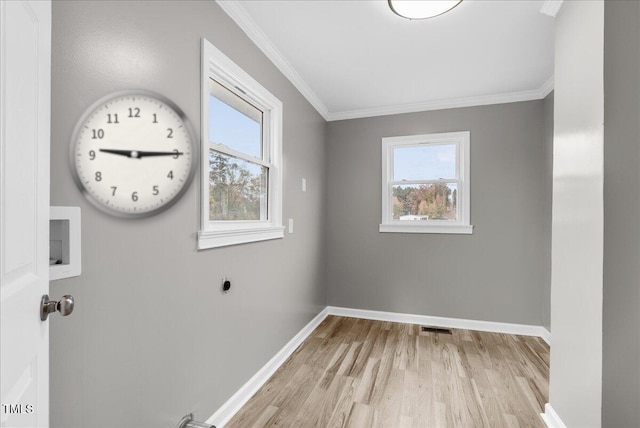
9:15
